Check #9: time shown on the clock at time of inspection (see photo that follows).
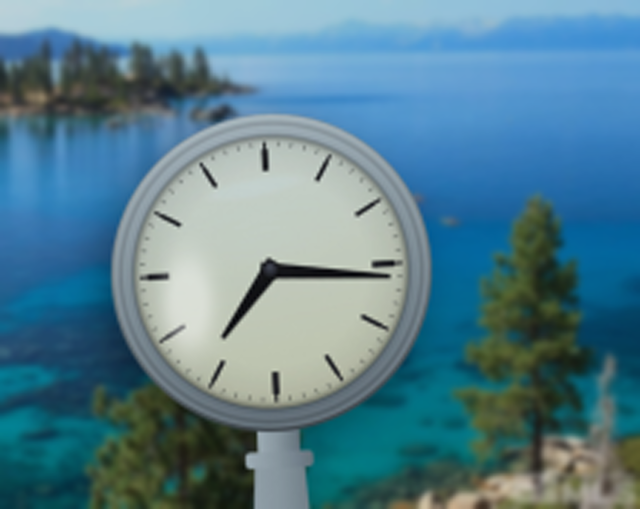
7:16
